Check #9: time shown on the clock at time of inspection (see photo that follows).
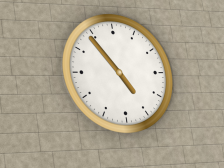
4:54
